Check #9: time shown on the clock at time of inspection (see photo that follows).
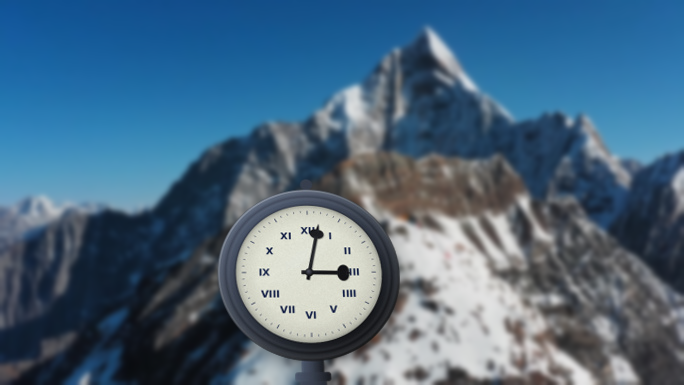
3:02
